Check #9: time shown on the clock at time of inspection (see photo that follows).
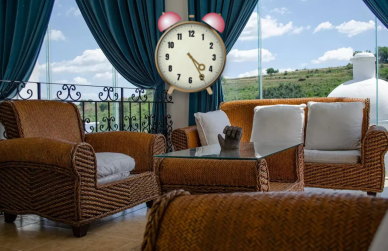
4:25
